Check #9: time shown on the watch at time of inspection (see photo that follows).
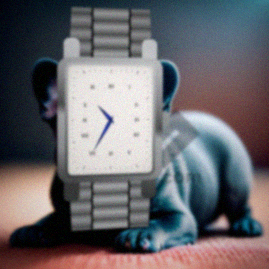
10:35
